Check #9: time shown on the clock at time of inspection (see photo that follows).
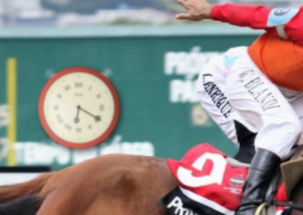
6:20
